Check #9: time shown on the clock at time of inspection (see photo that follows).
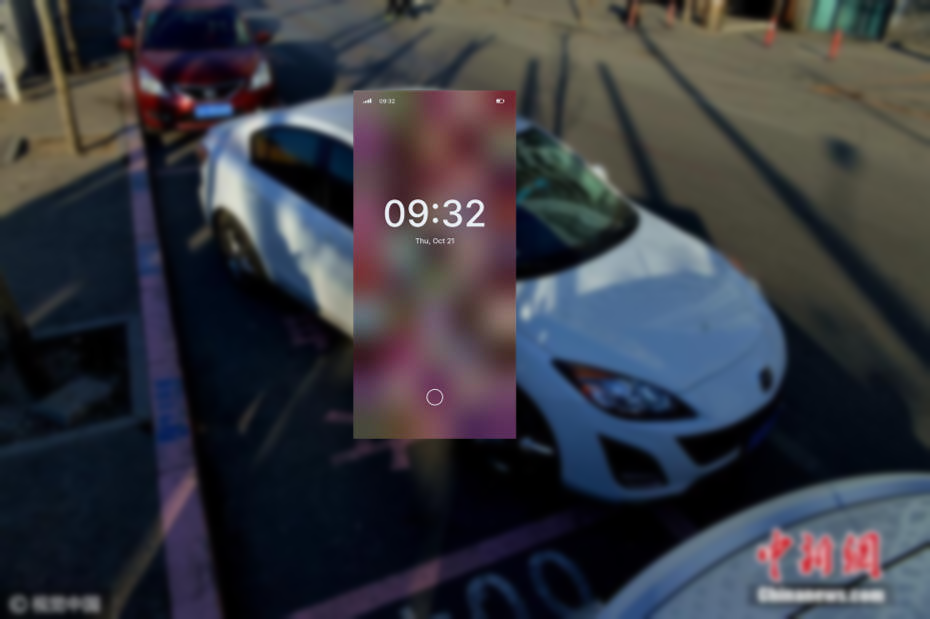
9:32
